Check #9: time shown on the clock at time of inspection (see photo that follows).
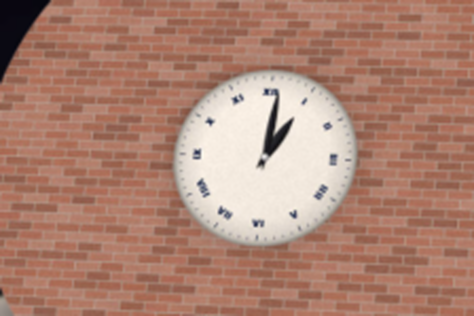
1:01
